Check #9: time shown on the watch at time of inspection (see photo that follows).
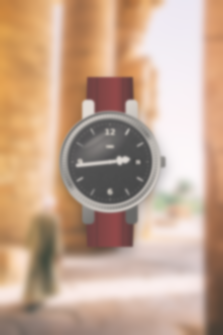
2:44
